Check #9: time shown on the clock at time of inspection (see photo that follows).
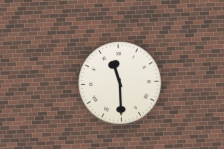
11:30
